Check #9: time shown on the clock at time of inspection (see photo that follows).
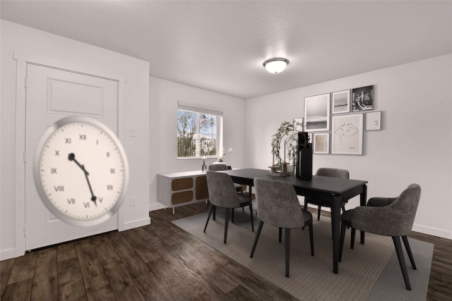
10:27
